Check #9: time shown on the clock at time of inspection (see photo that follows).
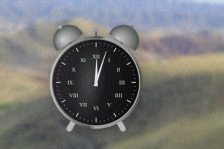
12:03
